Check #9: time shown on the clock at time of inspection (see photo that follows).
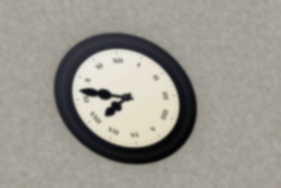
7:47
